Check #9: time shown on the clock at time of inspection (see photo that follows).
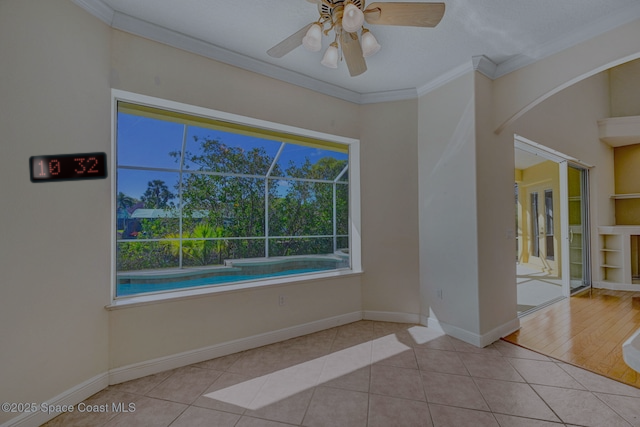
10:32
